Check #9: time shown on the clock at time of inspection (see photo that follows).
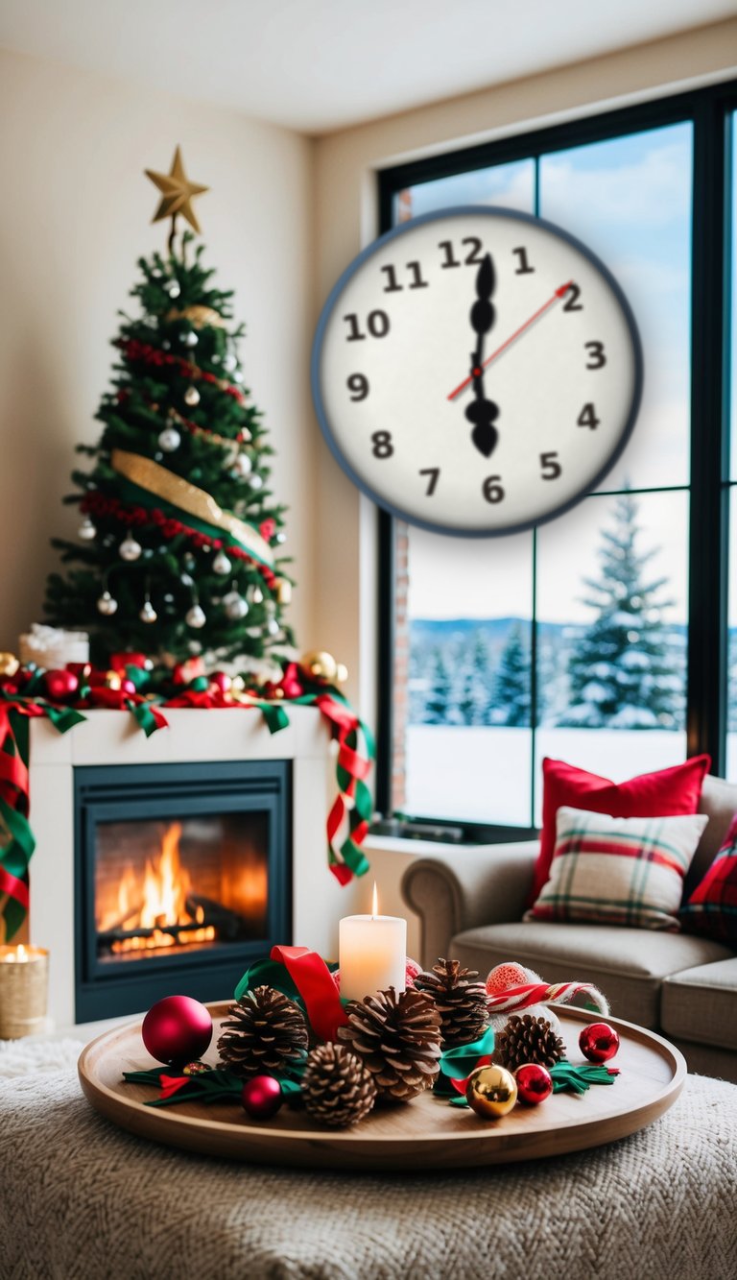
6:02:09
